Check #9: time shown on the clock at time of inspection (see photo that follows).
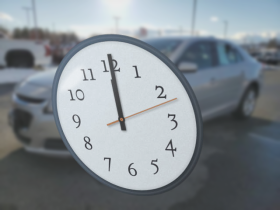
12:00:12
